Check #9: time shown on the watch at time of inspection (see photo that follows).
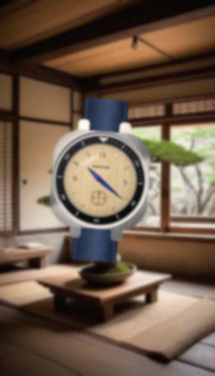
10:21
